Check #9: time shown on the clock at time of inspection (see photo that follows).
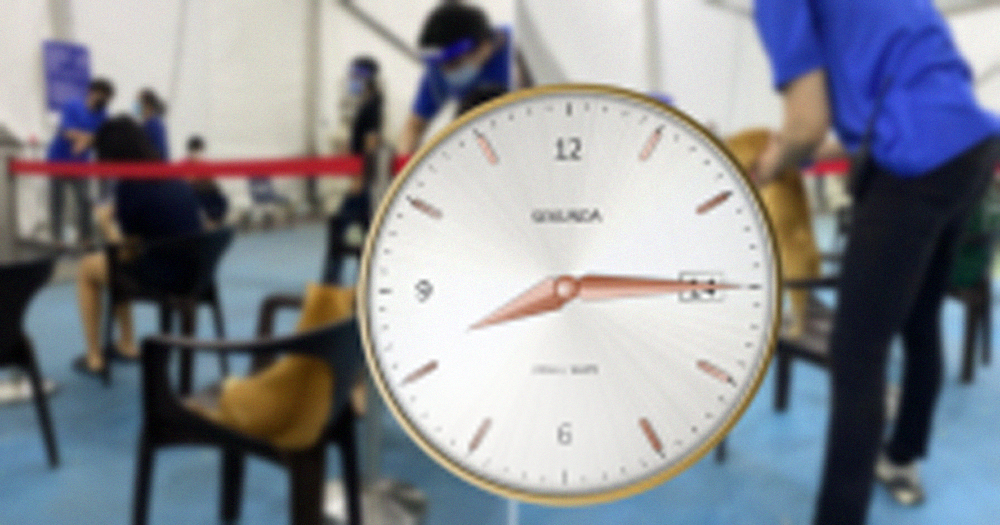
8:15
